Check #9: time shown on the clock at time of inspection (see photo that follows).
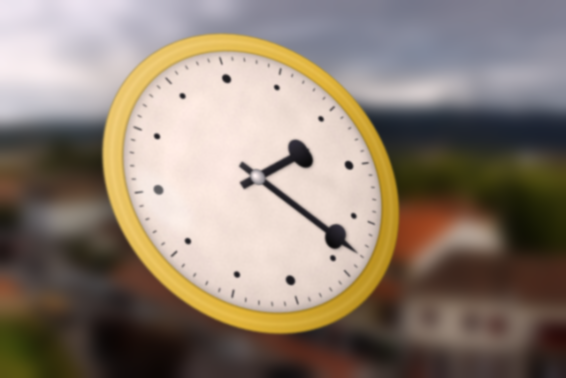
2:23
